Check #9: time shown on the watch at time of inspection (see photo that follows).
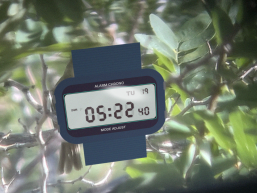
5:22:40
